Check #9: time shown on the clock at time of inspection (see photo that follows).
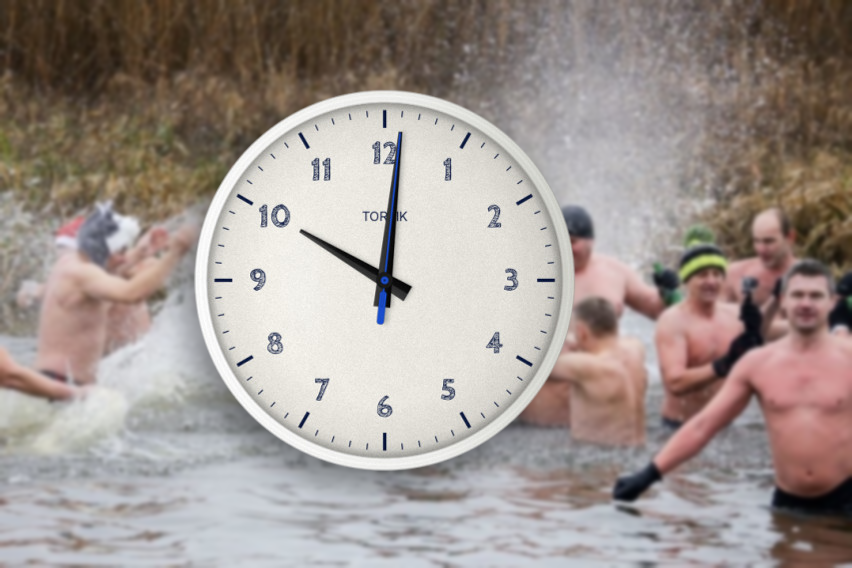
10:01:01
